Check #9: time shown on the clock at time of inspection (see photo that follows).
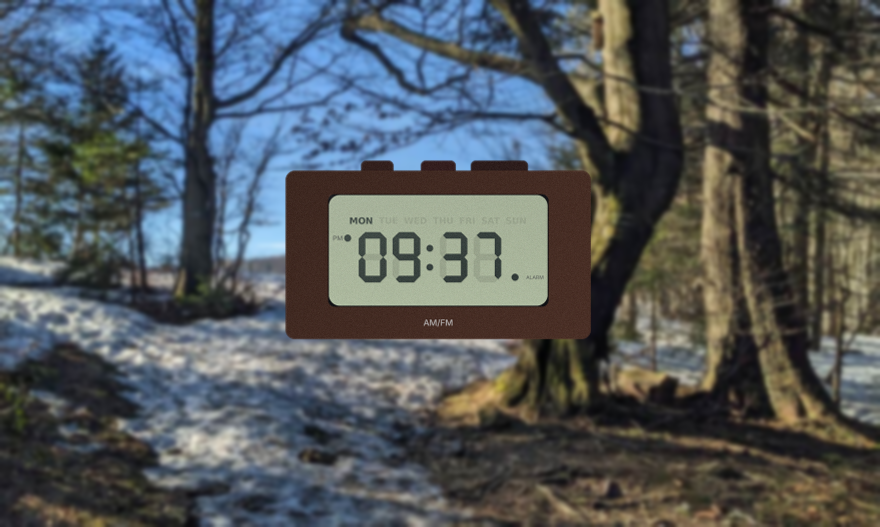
9:37
